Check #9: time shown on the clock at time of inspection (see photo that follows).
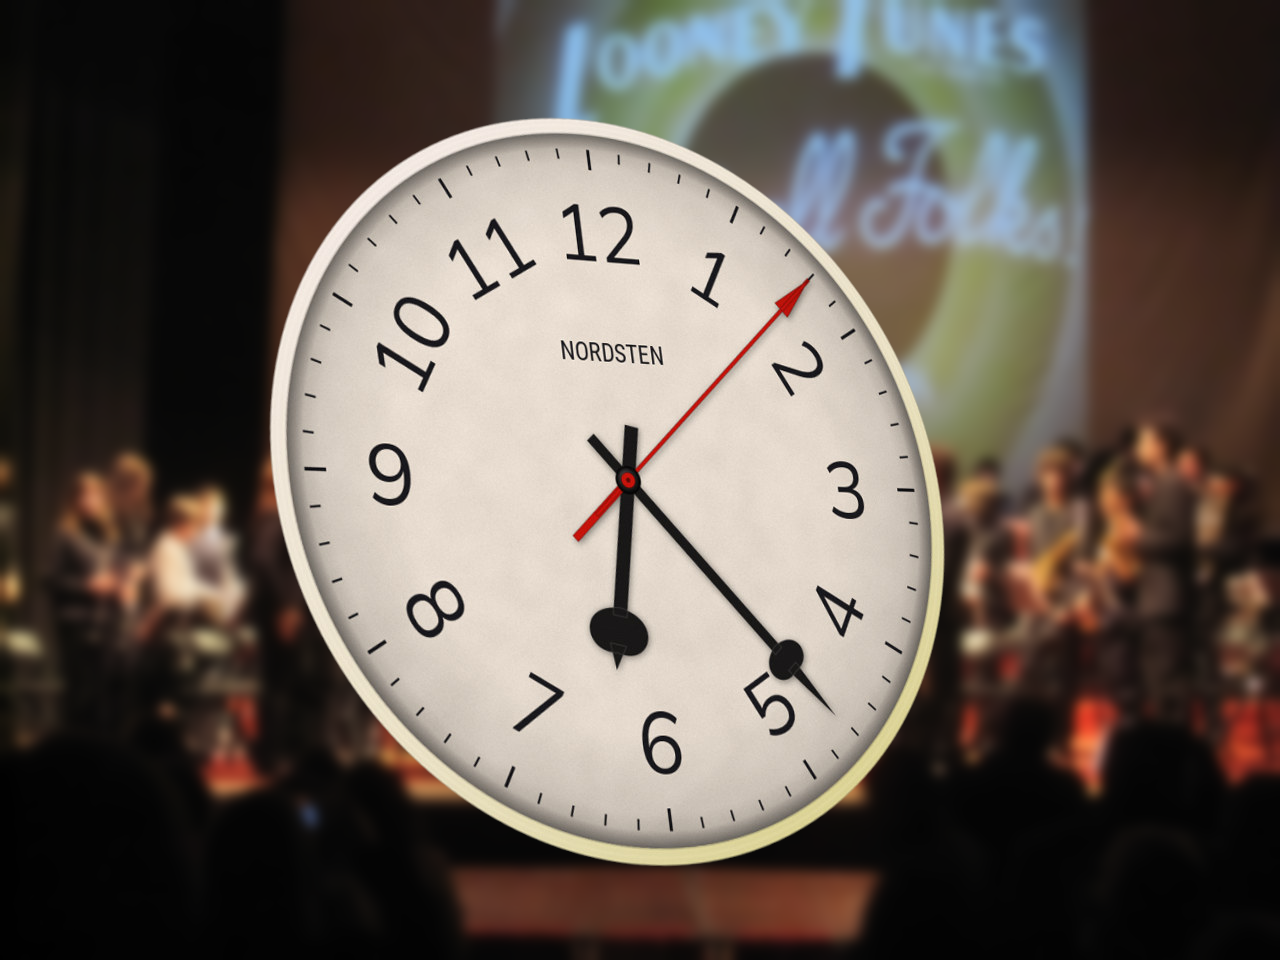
6:23:08
